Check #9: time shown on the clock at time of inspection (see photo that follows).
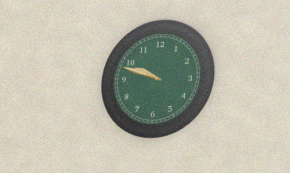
9:48
